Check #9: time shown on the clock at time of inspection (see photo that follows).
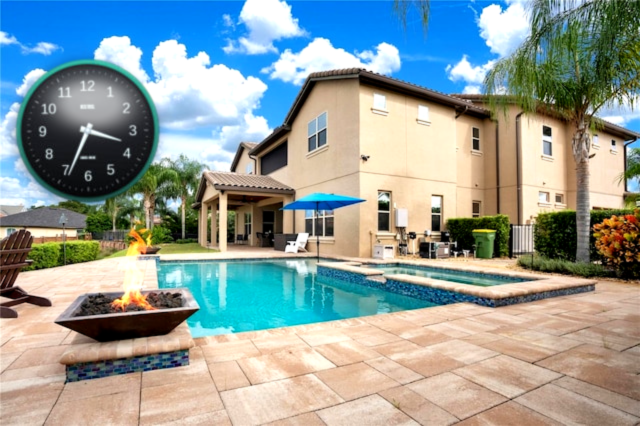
3:34
